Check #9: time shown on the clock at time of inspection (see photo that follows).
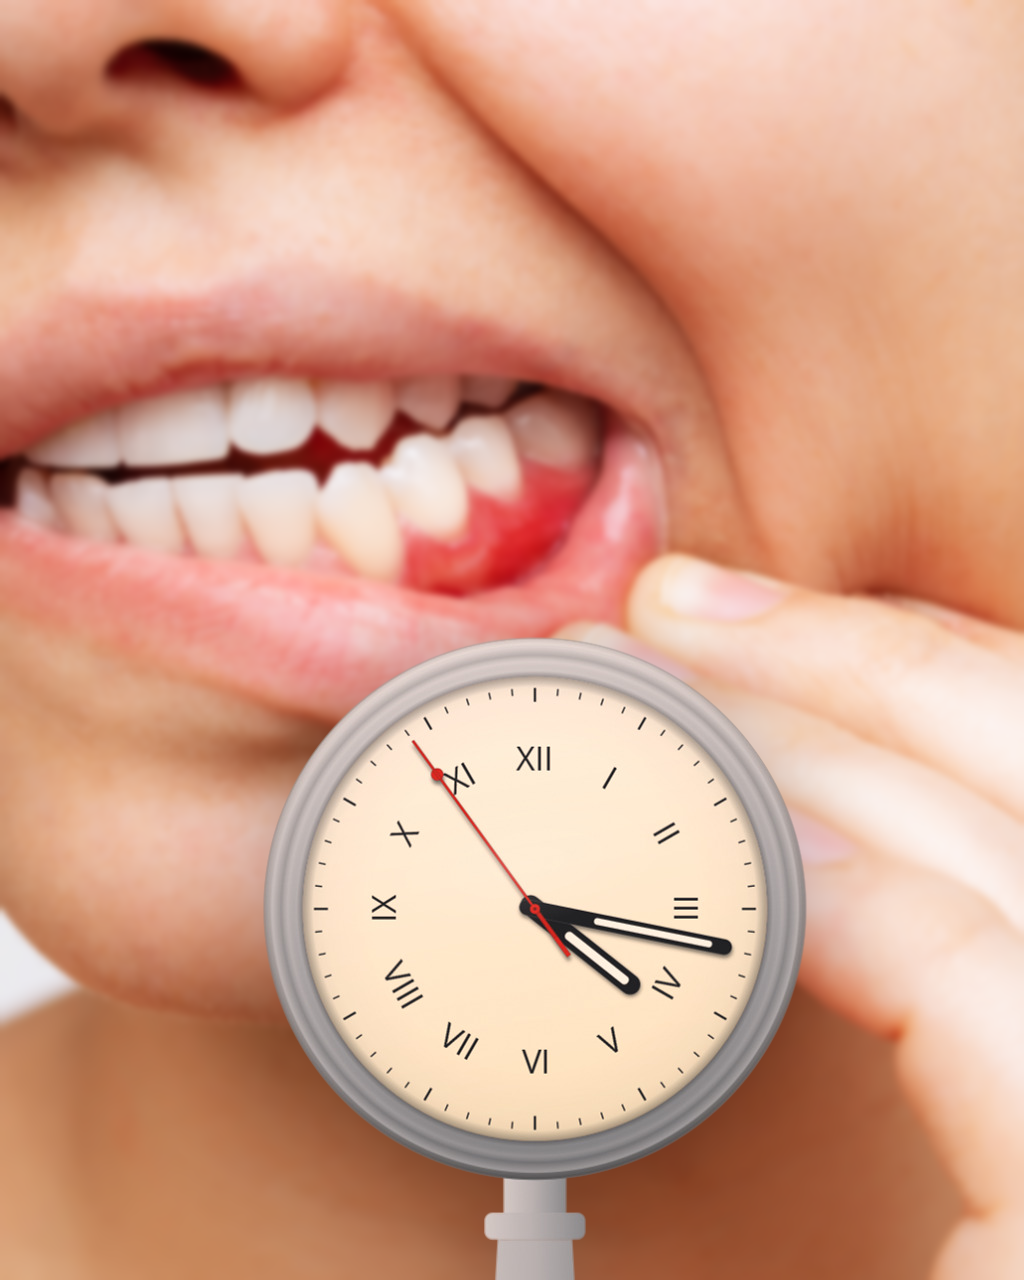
4:16:54
